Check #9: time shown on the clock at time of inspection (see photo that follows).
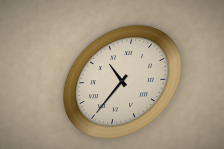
10:35
